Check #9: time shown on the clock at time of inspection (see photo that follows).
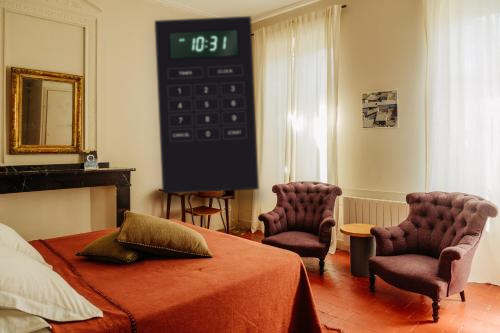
10:31
